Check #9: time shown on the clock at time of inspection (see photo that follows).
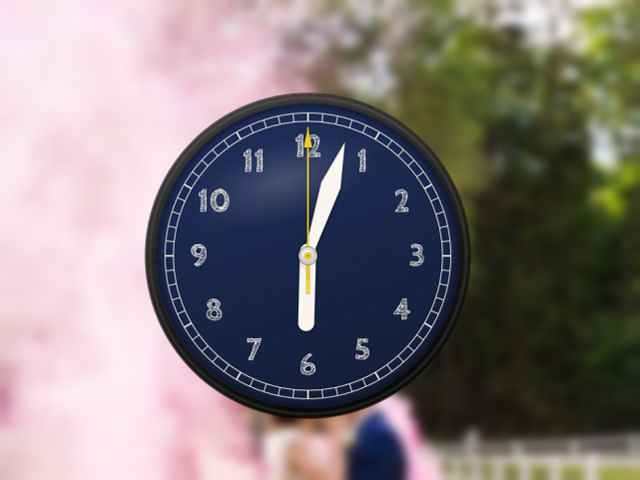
6:03:00
